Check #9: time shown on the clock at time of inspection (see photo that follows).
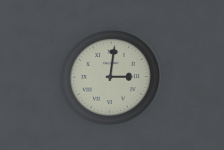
3:01
